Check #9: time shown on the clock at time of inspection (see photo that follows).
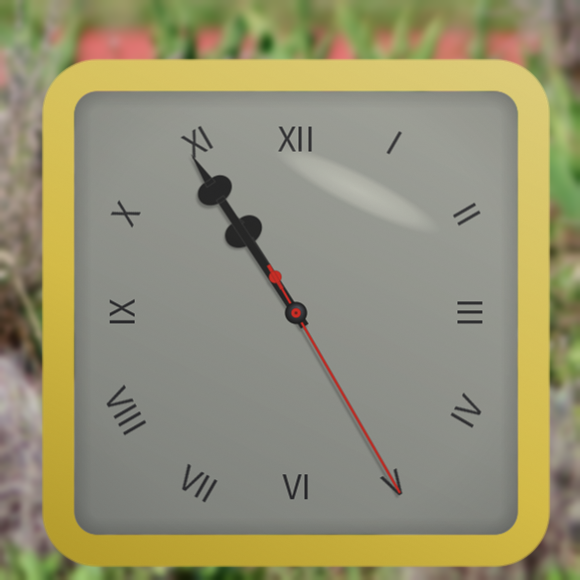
10:54:25
